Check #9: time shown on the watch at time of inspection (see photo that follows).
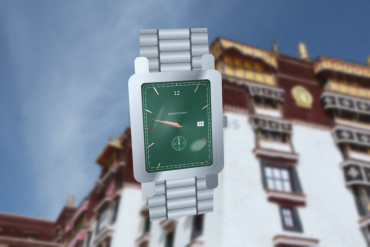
9:48
